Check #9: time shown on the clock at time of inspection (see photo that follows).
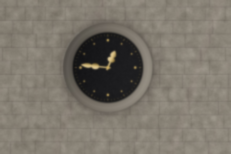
12:46
